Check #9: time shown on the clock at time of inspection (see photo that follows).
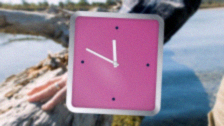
11:49
